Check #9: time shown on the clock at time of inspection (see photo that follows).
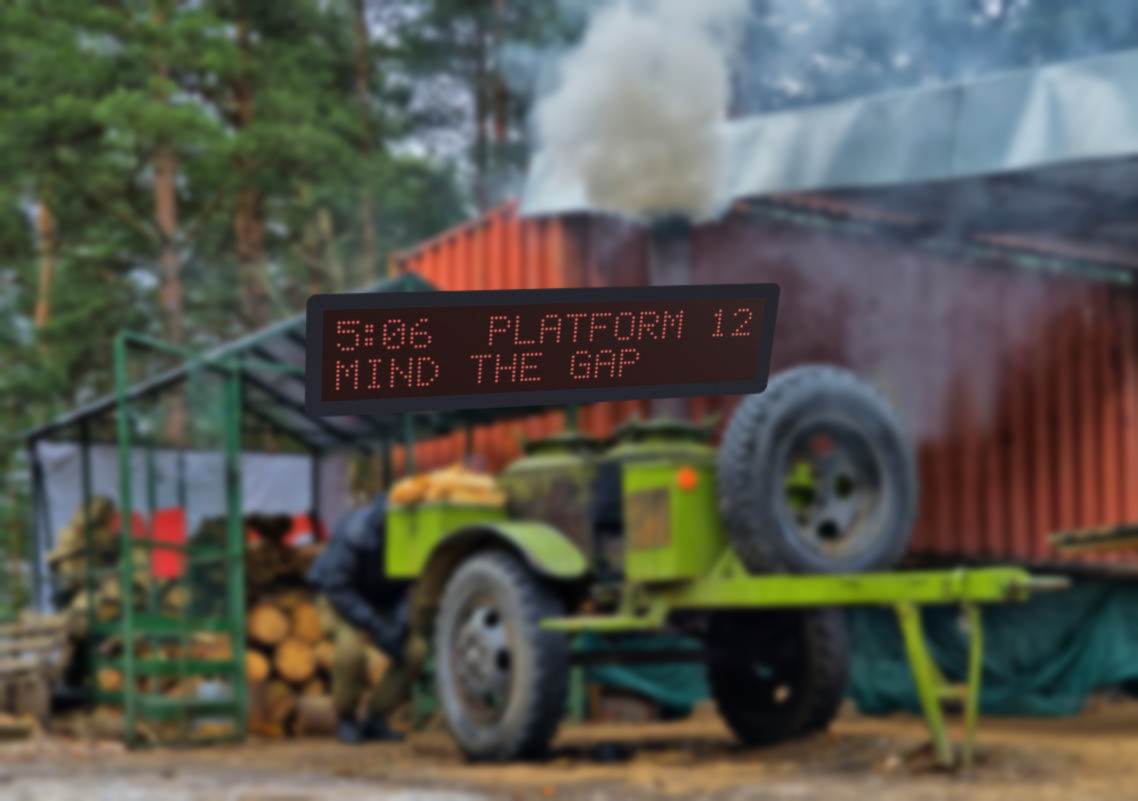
5:06
